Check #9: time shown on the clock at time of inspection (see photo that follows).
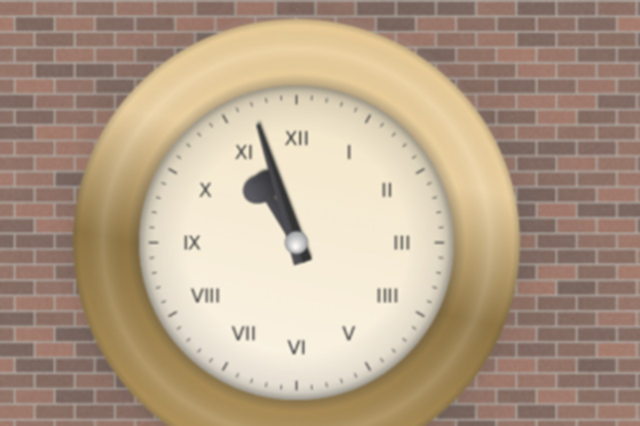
10:57
